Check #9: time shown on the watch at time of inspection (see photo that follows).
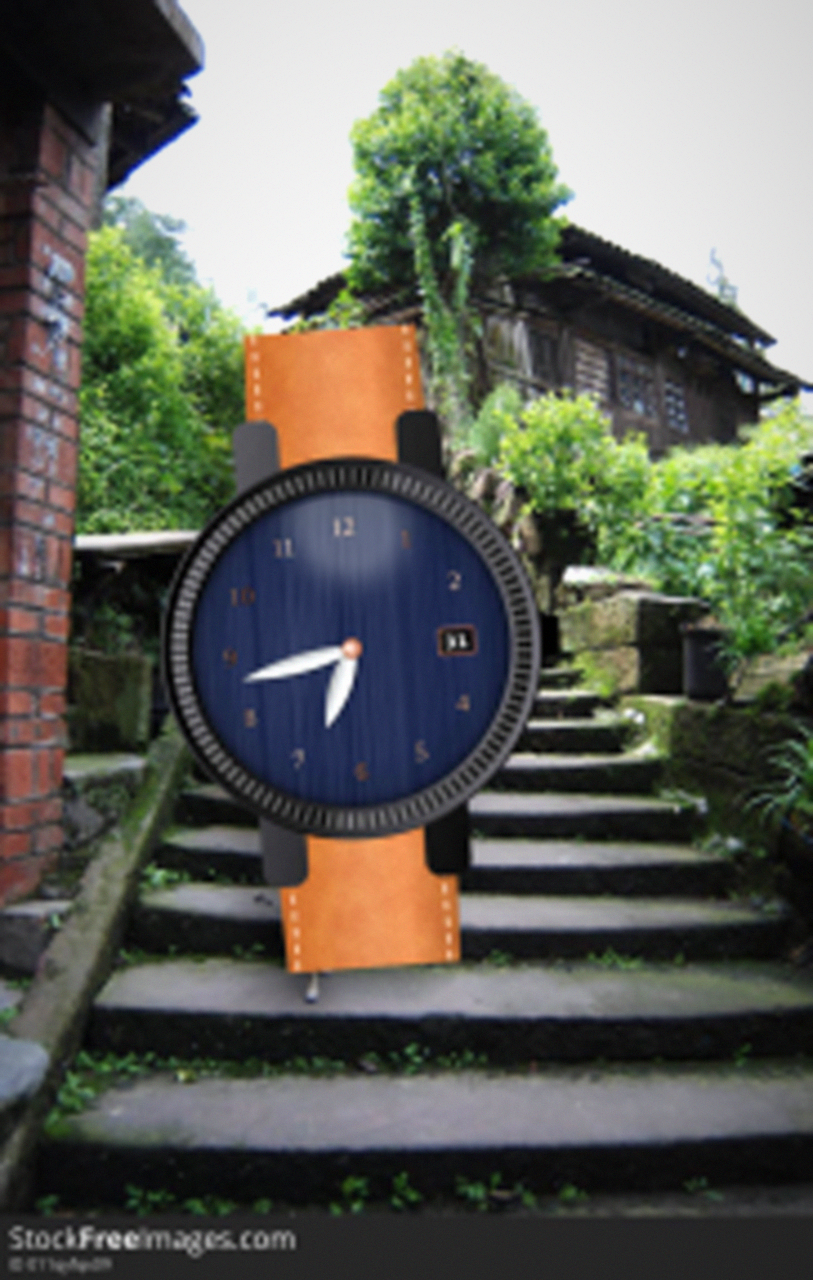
6:43
